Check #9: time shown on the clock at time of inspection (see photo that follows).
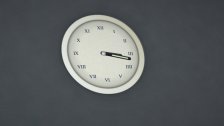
3:17
